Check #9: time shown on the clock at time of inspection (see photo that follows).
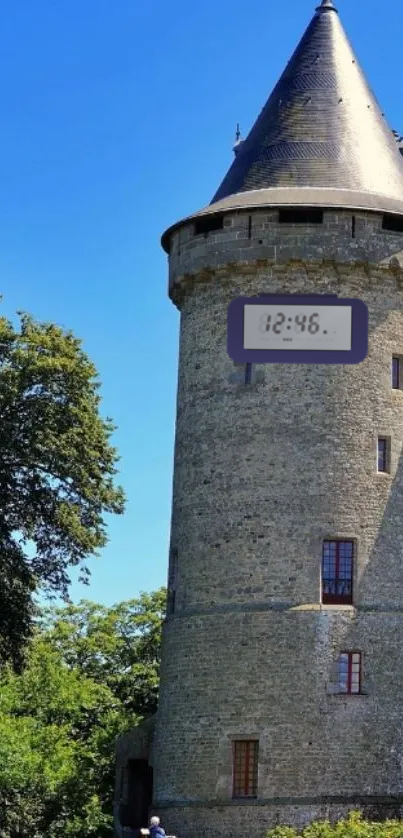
12:46
